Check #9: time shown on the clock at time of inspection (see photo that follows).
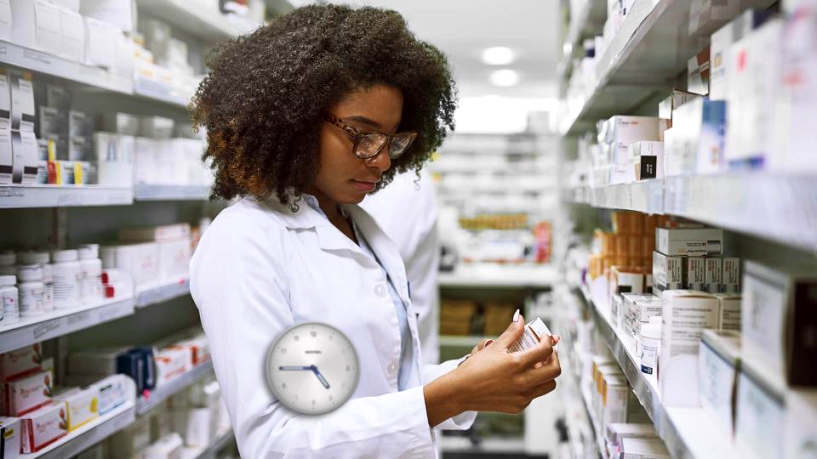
4:45
